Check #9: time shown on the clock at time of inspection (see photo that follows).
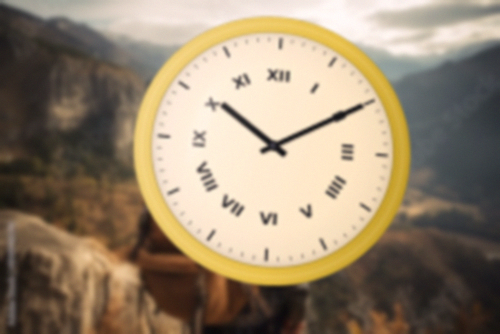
10:10
